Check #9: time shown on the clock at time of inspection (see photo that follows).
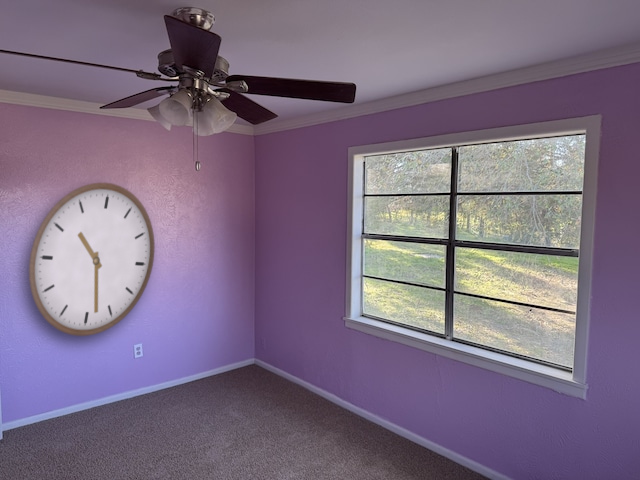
10:28
